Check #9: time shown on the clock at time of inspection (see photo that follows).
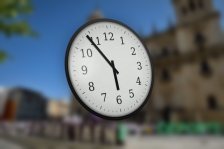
5:54
